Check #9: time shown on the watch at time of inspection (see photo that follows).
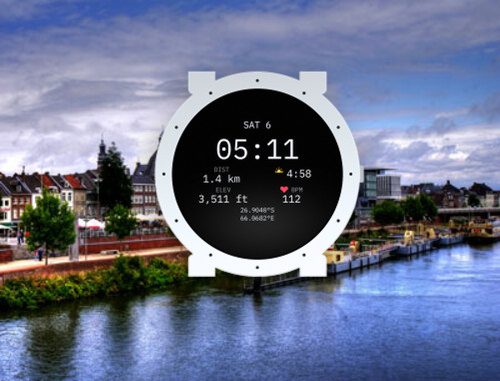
5:11
